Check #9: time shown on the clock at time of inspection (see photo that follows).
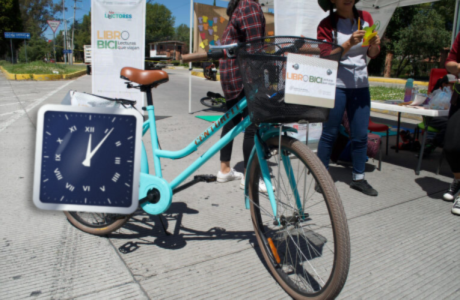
12:06
